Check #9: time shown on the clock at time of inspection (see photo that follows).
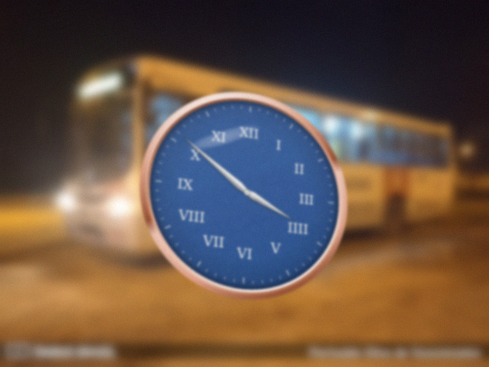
3:51
